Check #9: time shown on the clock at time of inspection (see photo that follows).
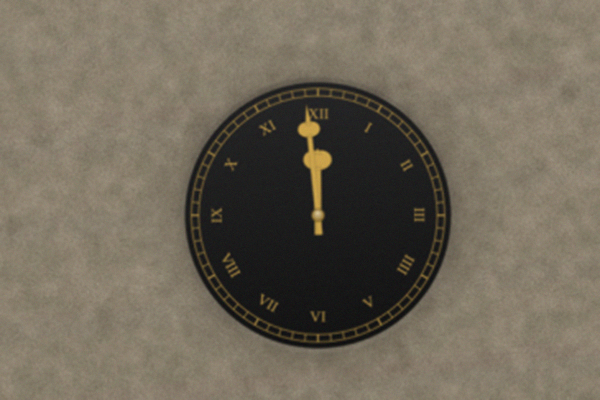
11:59
